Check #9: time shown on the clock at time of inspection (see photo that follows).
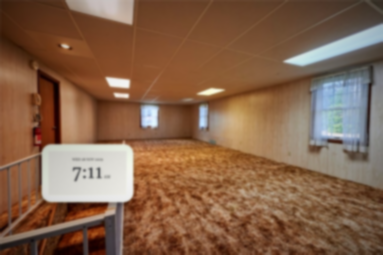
7:11
